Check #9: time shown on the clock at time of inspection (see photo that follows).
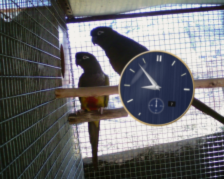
8:53
